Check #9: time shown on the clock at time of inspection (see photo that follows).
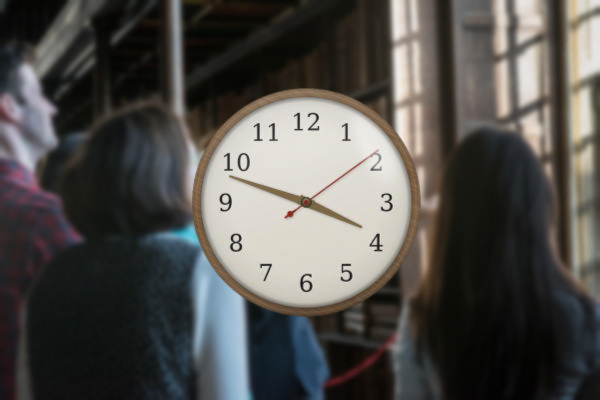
3:48:09
